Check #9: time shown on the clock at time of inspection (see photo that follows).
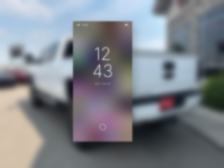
12:43
